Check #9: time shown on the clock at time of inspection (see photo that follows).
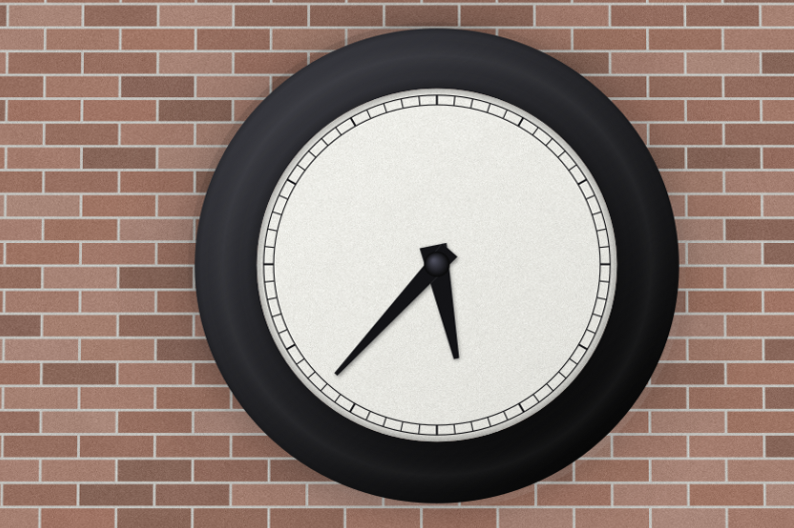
5:37
